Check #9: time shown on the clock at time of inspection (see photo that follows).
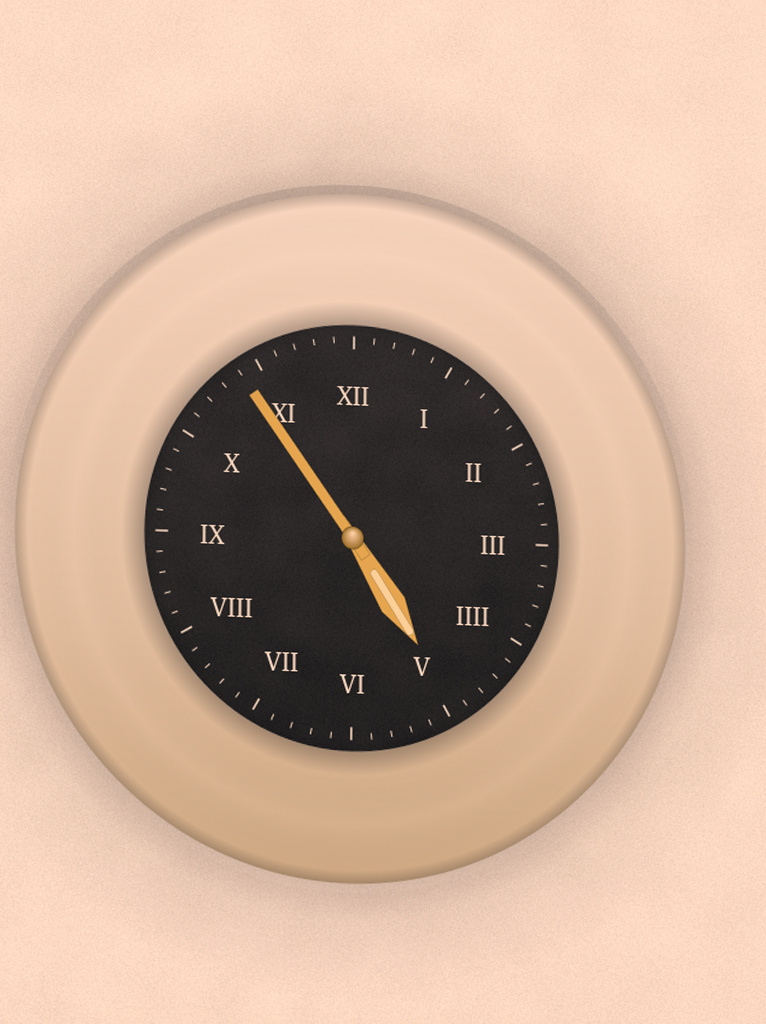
4:54
